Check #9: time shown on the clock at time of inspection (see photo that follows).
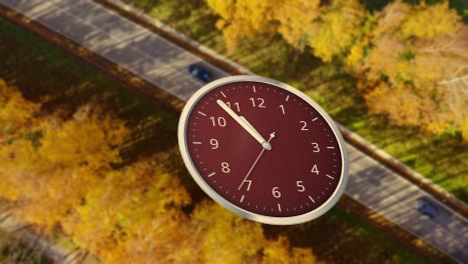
10:53:36
